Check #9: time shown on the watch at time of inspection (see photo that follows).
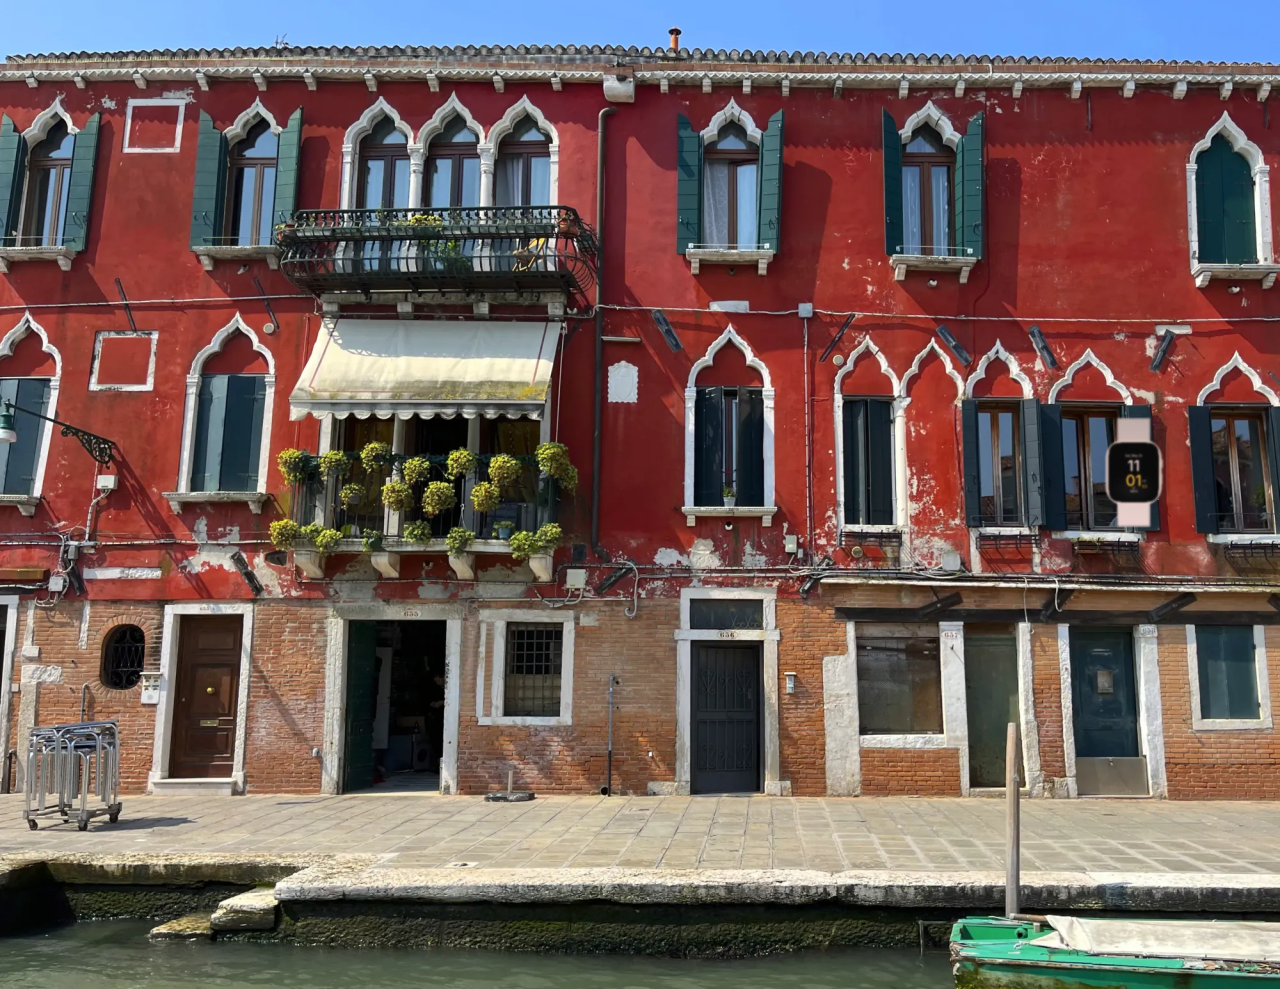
11:01
